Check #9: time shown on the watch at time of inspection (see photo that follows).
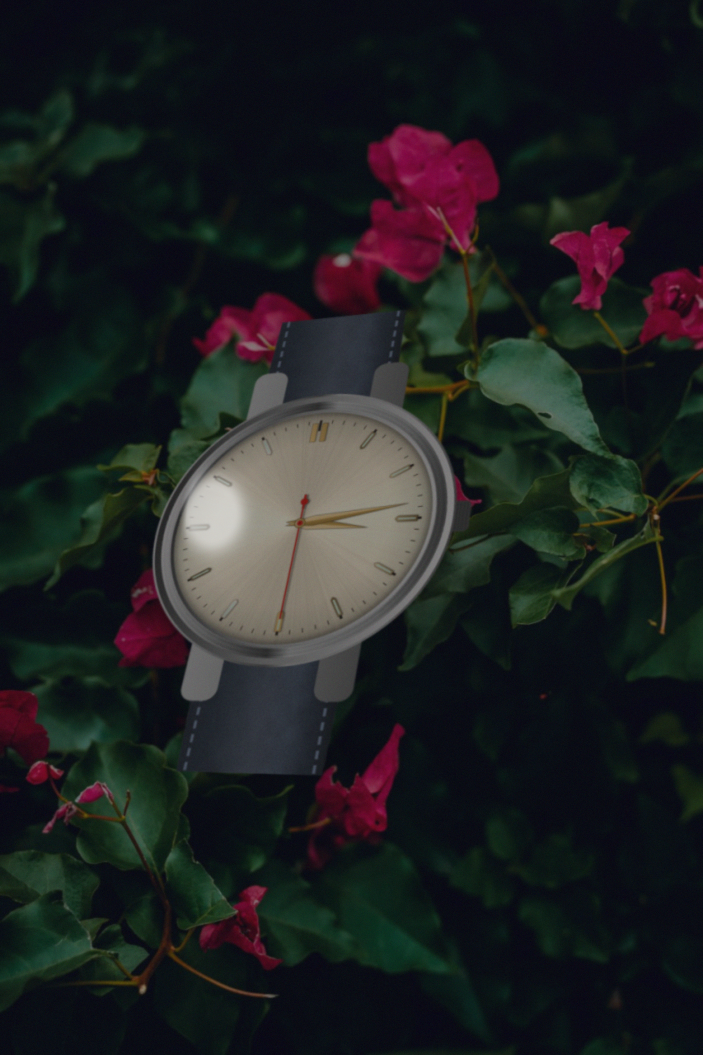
3:13:30
